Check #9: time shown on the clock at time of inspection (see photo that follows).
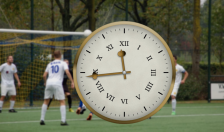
11:44
